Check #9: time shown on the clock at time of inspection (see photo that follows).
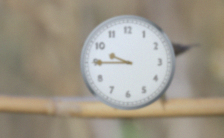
9:45
